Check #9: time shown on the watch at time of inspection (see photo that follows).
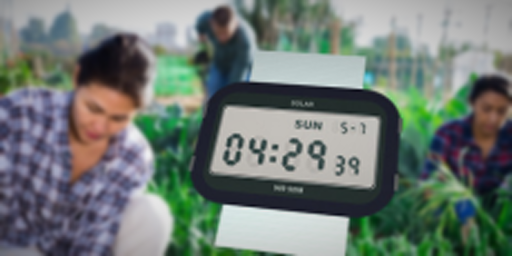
4:29:39
